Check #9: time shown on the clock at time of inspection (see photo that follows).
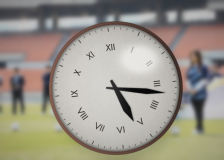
5:17
